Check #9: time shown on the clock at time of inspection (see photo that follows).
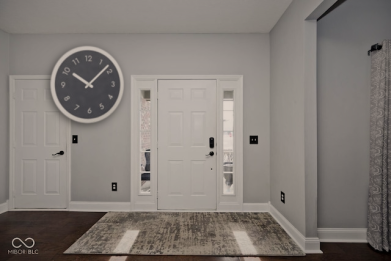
10:08
